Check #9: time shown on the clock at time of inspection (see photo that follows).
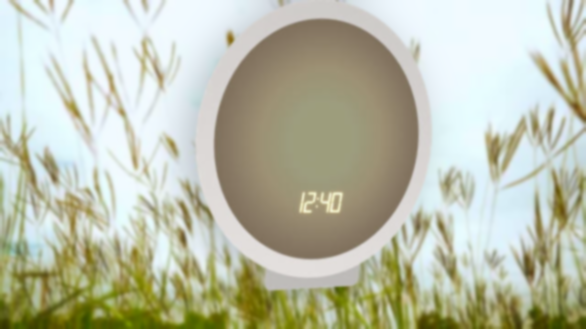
12:40
